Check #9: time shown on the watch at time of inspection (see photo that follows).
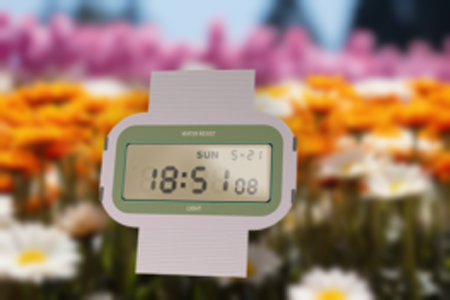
18:51:08
